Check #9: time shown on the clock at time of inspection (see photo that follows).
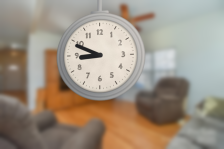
8:49
